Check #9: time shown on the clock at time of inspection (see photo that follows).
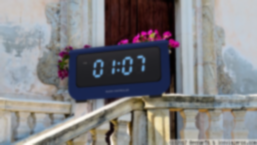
1:07
